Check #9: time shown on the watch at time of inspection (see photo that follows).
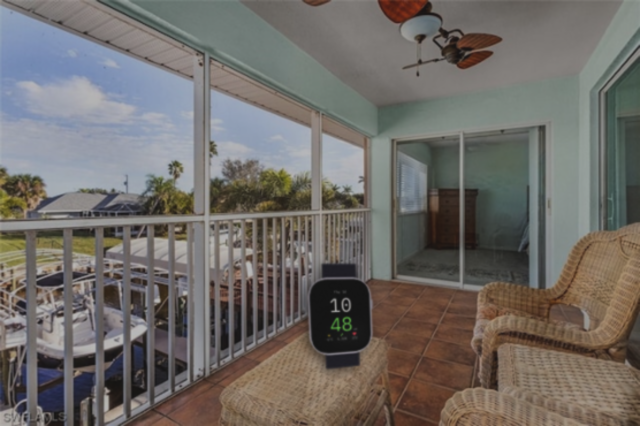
10:48
